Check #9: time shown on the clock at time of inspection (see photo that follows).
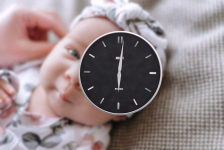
6:01
